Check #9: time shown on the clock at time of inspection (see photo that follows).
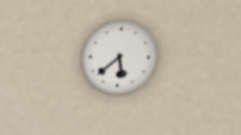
5:38
